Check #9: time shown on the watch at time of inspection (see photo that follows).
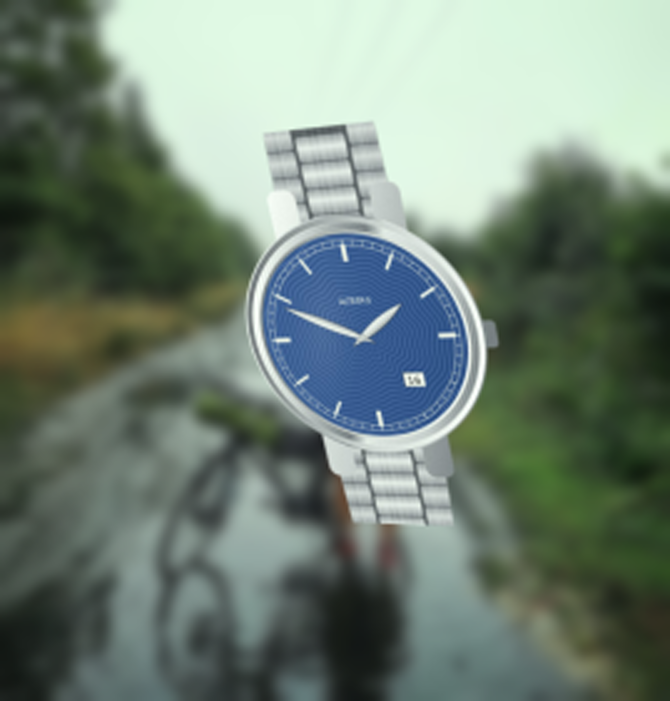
1:49
